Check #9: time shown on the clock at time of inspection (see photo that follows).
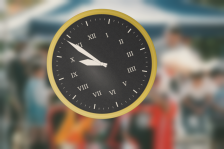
9:54
